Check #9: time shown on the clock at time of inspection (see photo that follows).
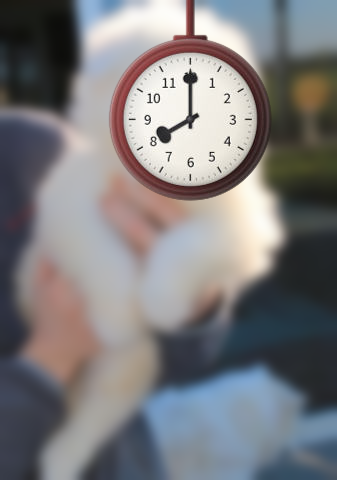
8:00
